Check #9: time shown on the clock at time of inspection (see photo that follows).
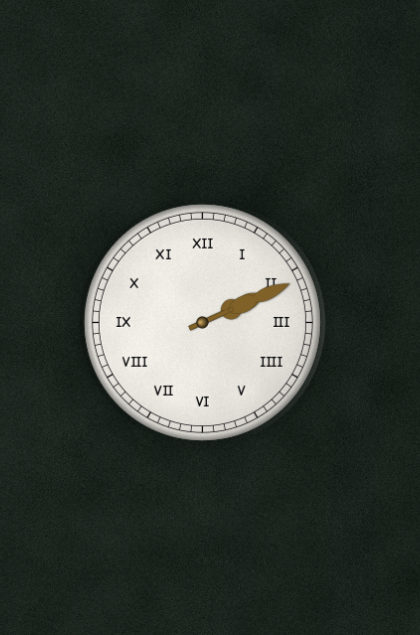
2:11
